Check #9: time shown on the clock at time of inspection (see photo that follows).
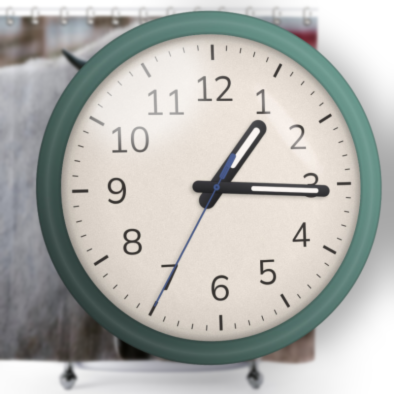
1:15:35
